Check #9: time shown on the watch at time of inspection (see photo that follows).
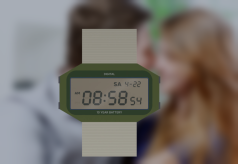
8:58:54
